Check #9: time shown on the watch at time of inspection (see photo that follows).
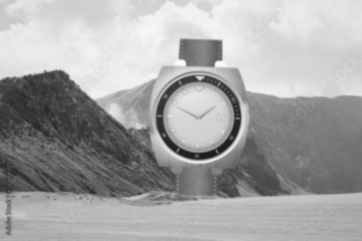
1:49
